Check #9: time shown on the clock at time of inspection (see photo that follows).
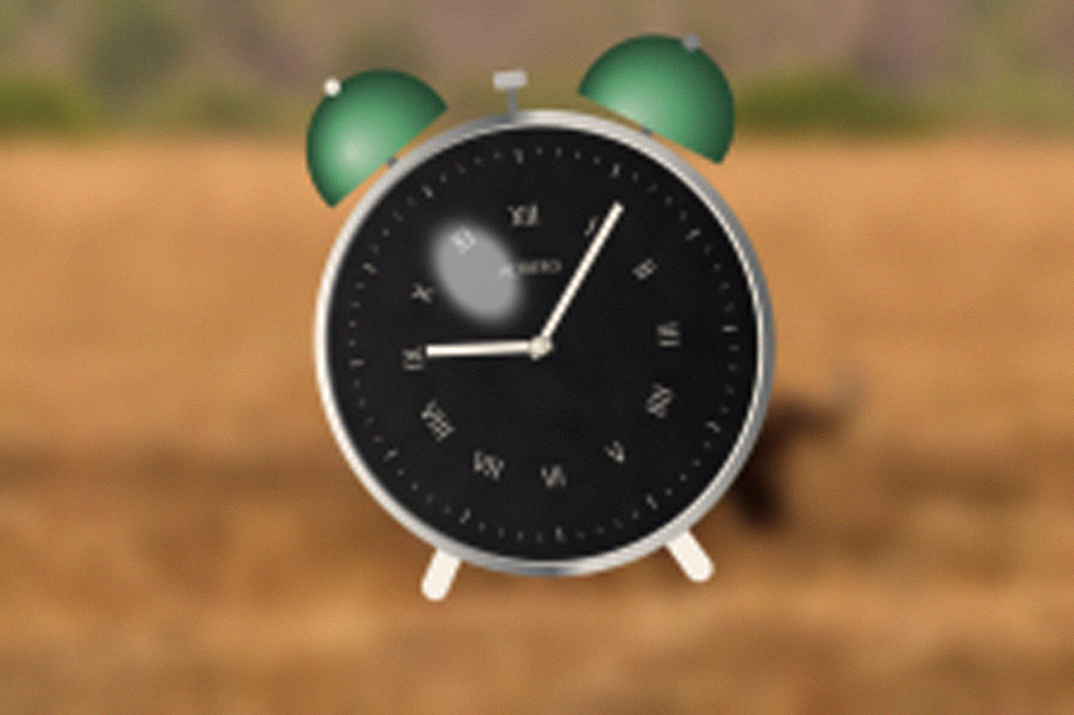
9:06
